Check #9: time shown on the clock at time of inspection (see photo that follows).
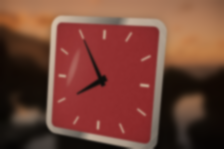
7:55
